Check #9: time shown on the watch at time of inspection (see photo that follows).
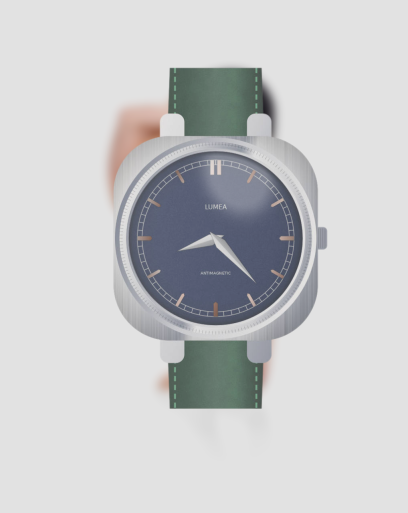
8:23
